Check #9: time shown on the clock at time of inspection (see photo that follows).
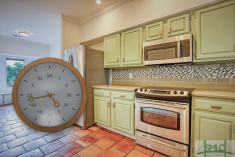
4:43
